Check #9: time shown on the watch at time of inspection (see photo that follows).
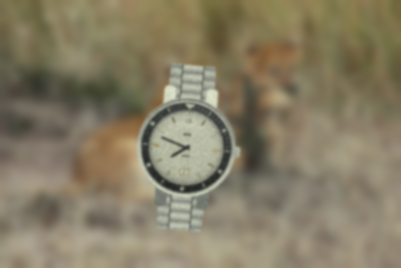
7:48
